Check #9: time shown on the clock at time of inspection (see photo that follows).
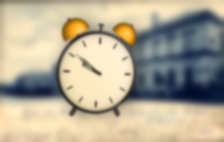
9:51
